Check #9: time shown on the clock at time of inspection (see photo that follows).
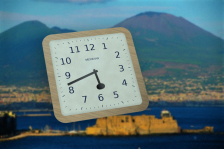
5:42
